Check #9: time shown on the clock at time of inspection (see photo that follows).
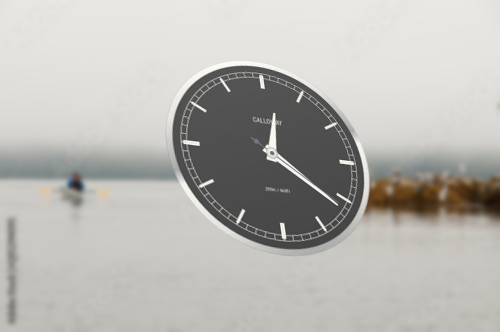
12:21:21
